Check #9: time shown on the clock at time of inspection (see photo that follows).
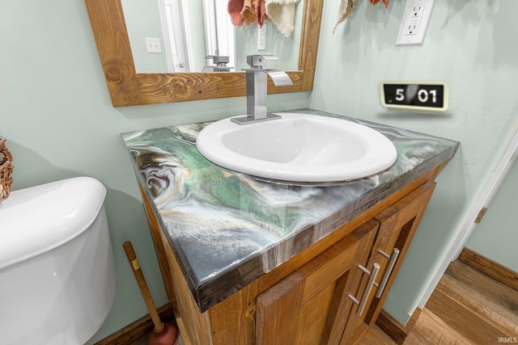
5:01
